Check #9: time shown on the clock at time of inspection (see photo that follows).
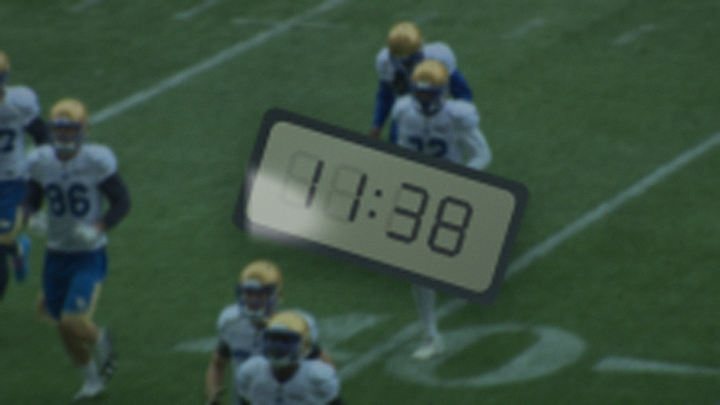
11:38
